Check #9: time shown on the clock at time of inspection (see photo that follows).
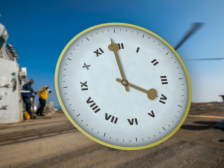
3:59
